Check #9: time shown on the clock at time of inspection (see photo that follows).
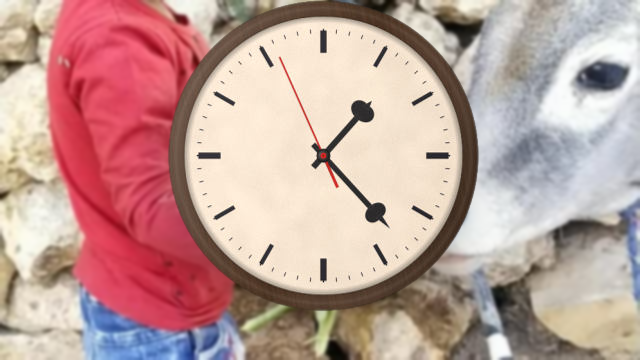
1:22:56
